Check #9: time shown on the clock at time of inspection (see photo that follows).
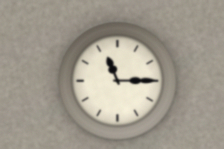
11:15
